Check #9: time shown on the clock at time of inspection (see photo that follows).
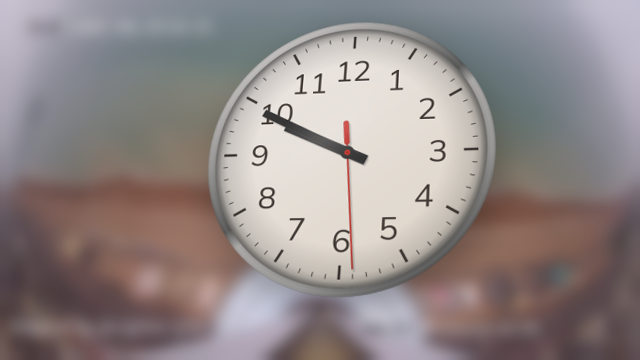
9:49:29
